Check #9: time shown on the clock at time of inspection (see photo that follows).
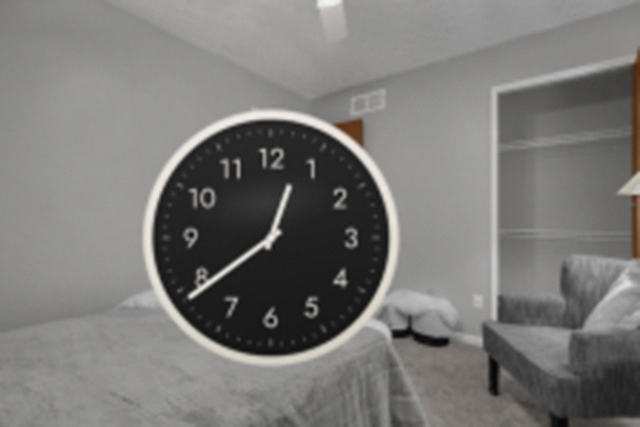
12:39
